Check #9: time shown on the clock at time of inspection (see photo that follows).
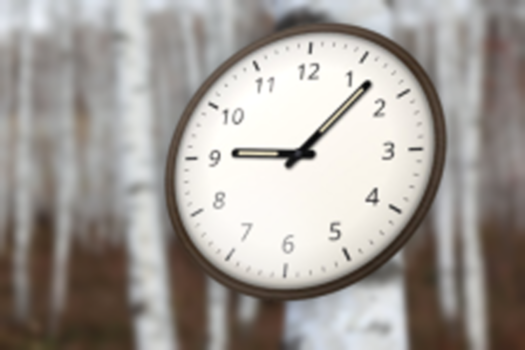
9:07
